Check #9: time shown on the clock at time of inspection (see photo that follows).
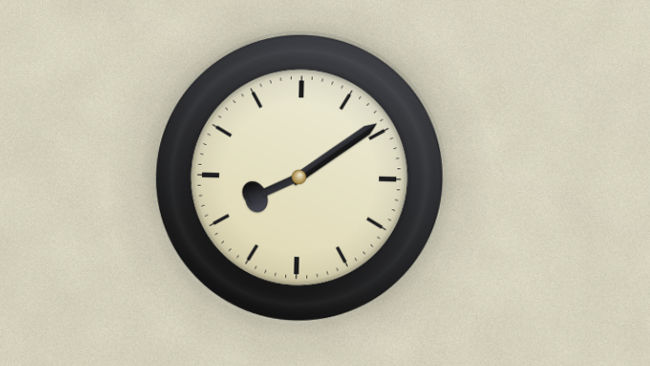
8:09
